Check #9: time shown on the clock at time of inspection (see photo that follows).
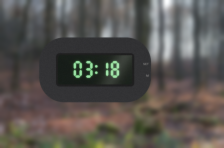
3:18
